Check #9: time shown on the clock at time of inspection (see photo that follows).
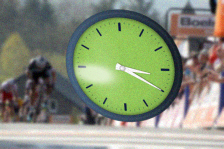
3:20
